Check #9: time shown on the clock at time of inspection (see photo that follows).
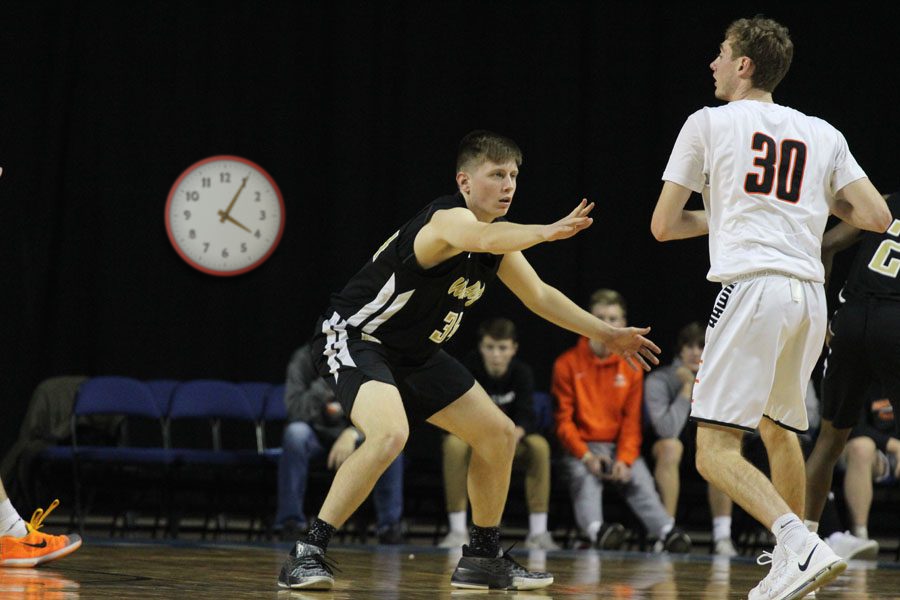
4:05
